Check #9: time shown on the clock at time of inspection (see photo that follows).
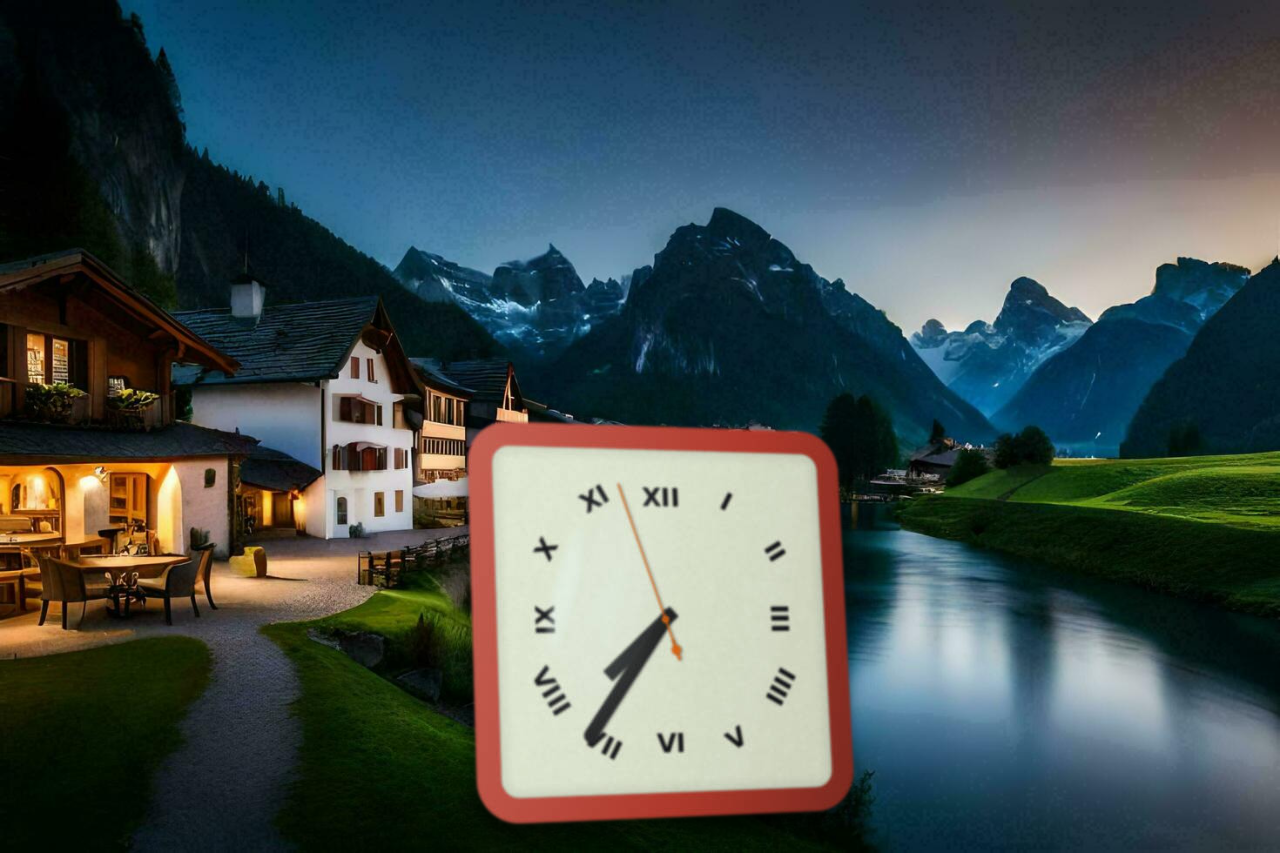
7:35:57
